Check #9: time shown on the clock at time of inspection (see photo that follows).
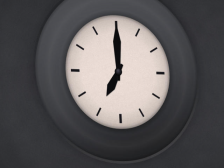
7:00
